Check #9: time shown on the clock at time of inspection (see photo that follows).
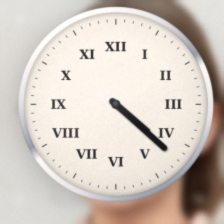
4:22
